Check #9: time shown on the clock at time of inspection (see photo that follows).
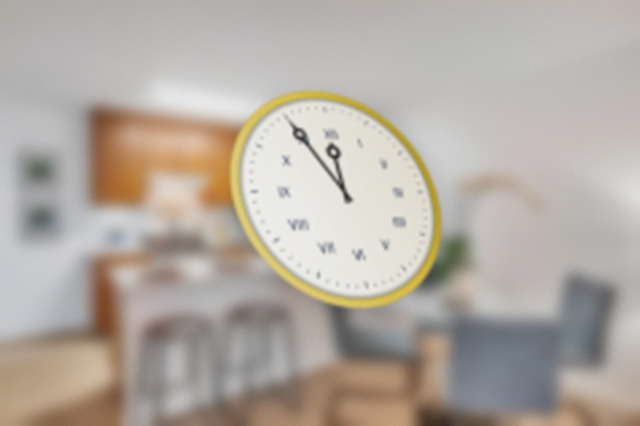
11:55
